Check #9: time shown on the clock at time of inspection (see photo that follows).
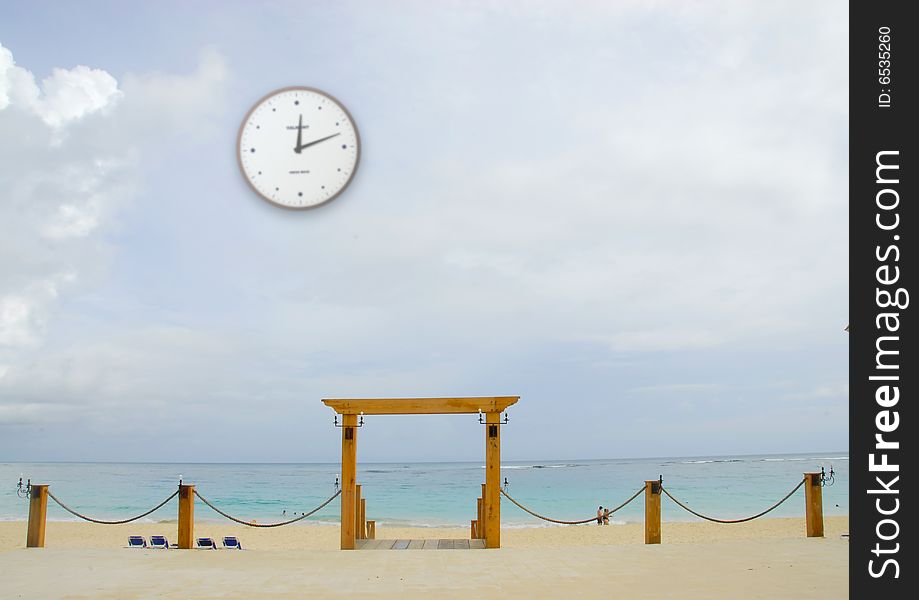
12:12
